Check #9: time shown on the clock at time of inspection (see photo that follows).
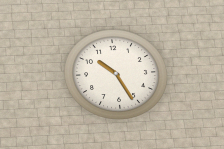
10:26
